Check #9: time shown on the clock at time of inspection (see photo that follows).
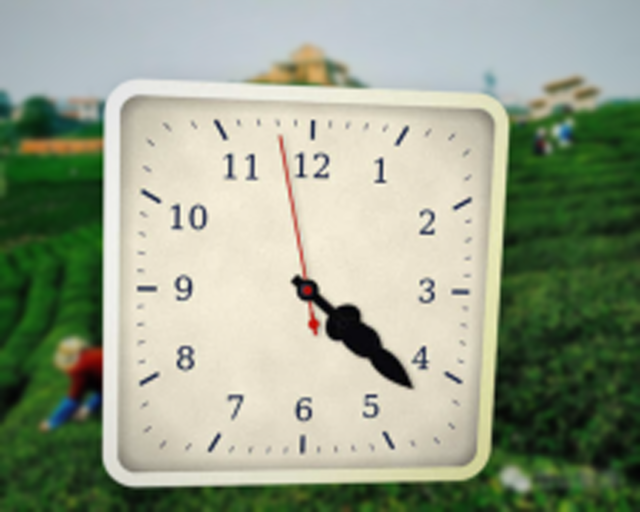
4:21:58
